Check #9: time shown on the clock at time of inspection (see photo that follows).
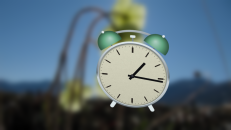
1:16
